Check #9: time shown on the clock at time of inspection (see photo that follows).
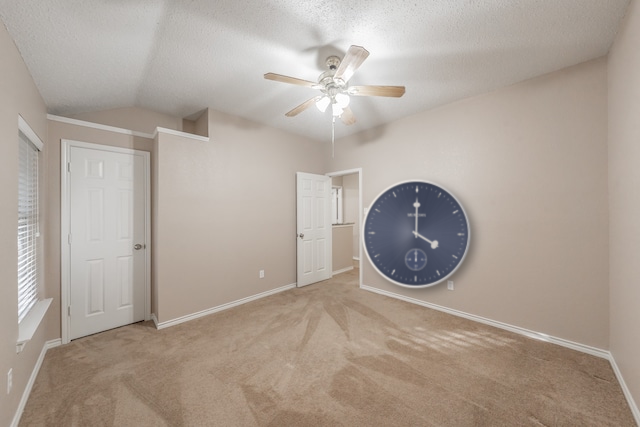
4:00
